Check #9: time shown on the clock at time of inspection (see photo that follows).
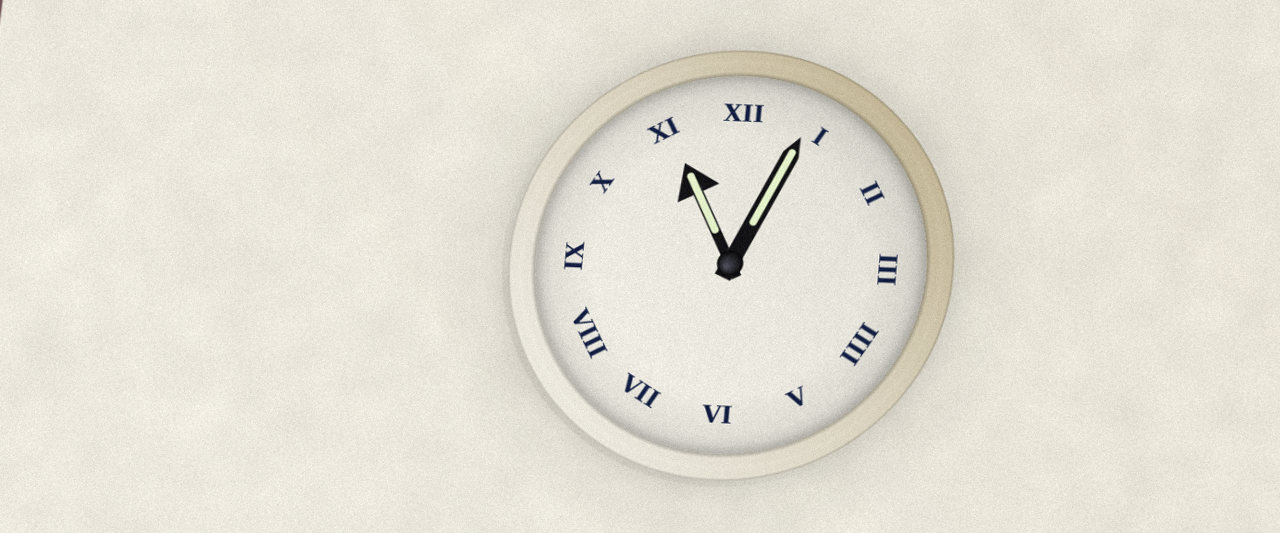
11:04
